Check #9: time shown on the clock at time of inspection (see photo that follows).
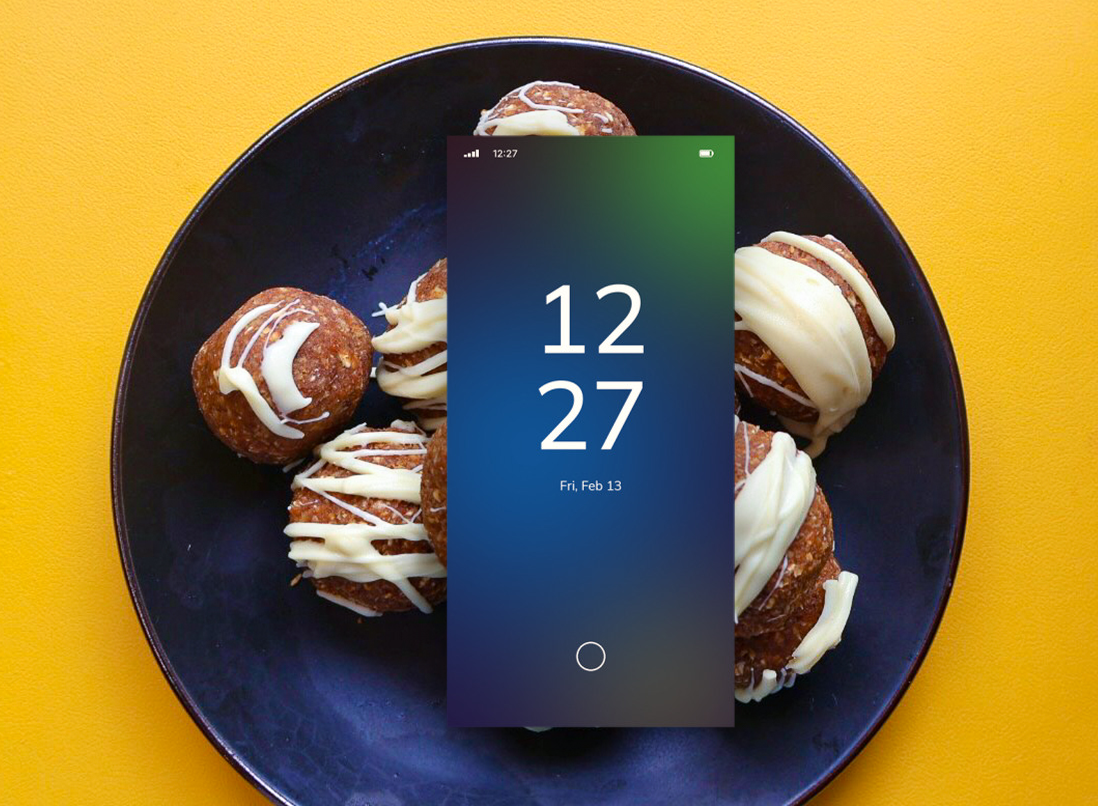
12:27
